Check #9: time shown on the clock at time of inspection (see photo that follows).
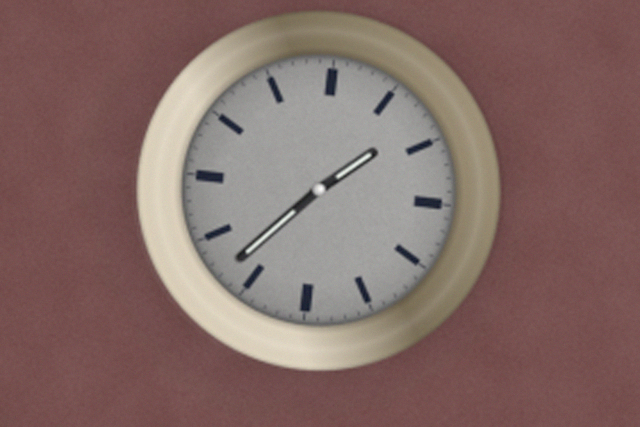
1:37
